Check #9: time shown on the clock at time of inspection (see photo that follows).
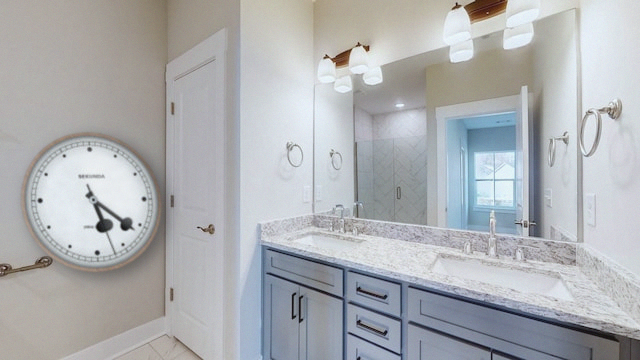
5:21:27
